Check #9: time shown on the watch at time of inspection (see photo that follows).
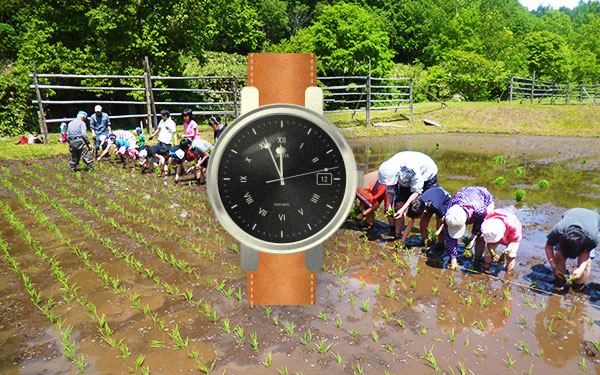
11:56:13
